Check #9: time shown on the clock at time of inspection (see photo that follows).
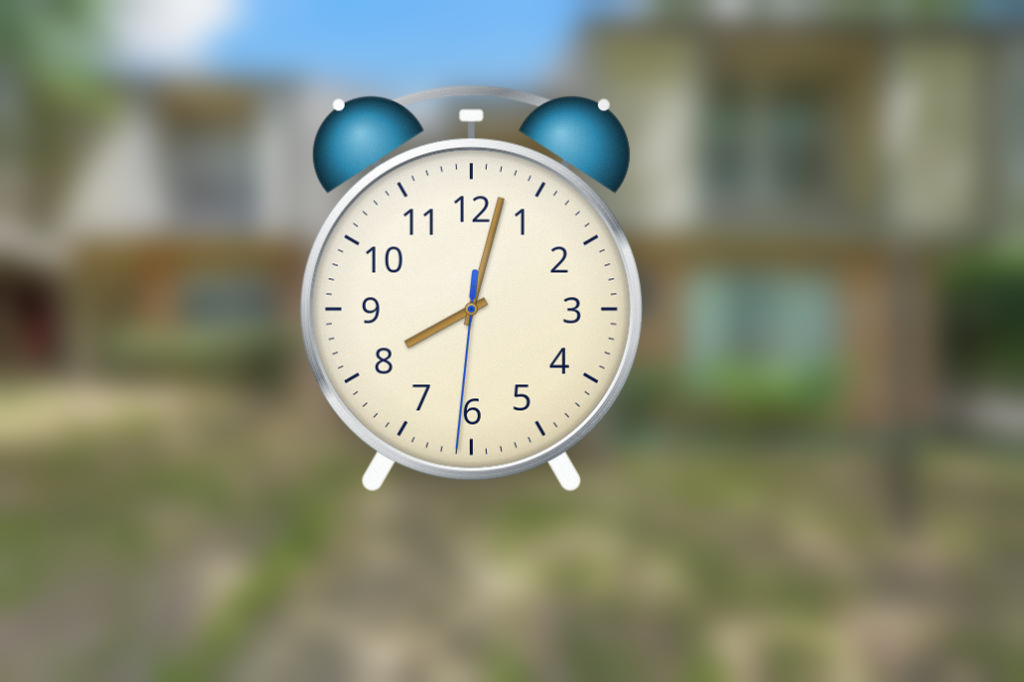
8:02:31
